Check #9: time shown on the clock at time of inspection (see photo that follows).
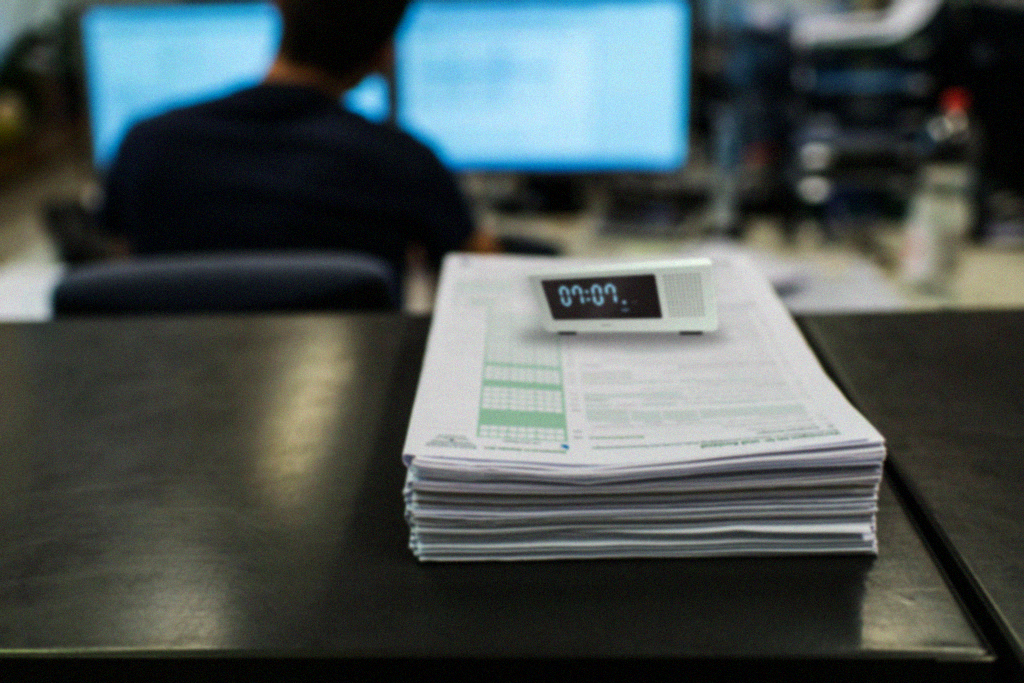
7:07
